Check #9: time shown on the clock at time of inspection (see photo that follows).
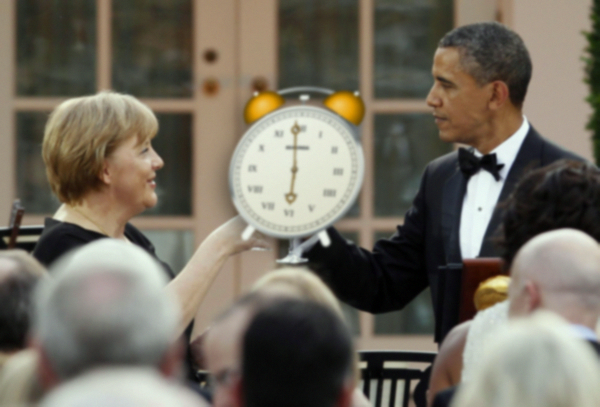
5:59
